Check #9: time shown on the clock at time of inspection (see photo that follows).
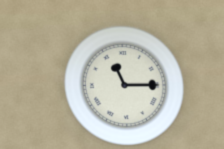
11:15
